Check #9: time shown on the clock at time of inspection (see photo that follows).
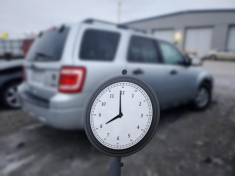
7:59
